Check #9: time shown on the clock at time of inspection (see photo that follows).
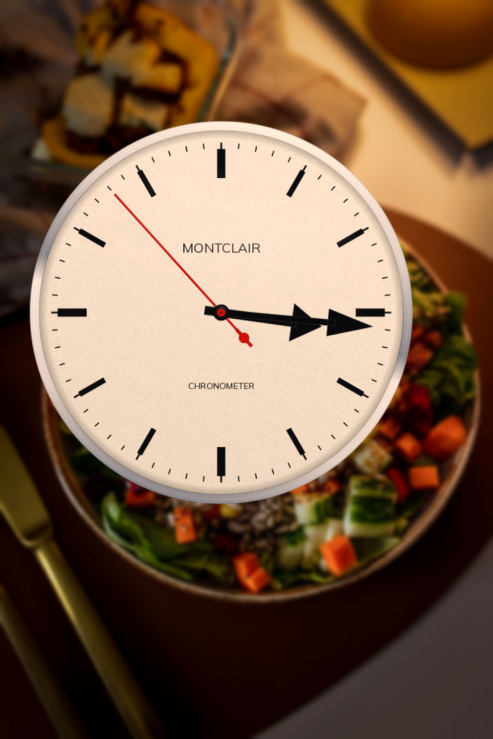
3:15:53
